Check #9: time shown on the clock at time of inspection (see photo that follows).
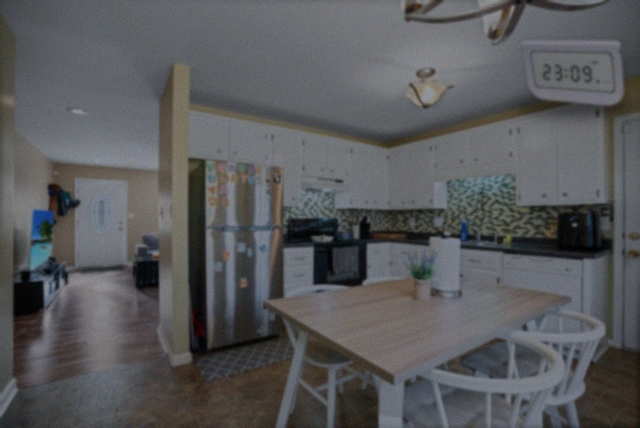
23:09
